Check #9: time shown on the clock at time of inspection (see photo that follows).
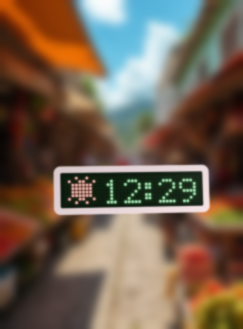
12:29
